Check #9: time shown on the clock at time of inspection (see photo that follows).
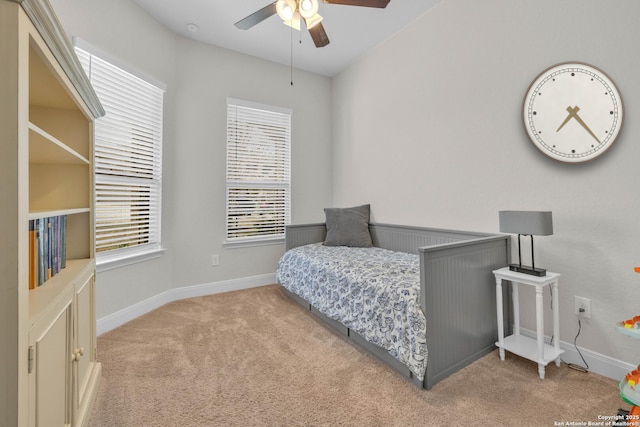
7:23
